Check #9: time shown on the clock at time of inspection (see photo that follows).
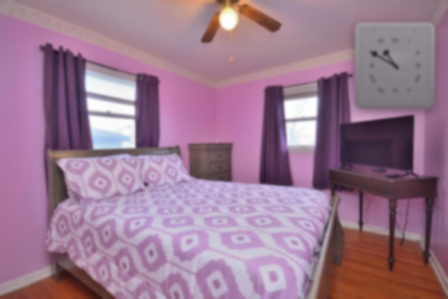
10:50
